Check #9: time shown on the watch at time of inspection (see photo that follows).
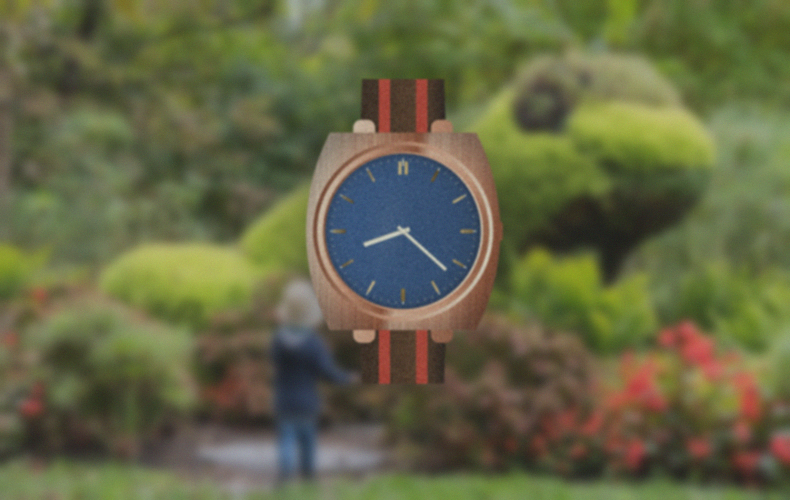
8:22
